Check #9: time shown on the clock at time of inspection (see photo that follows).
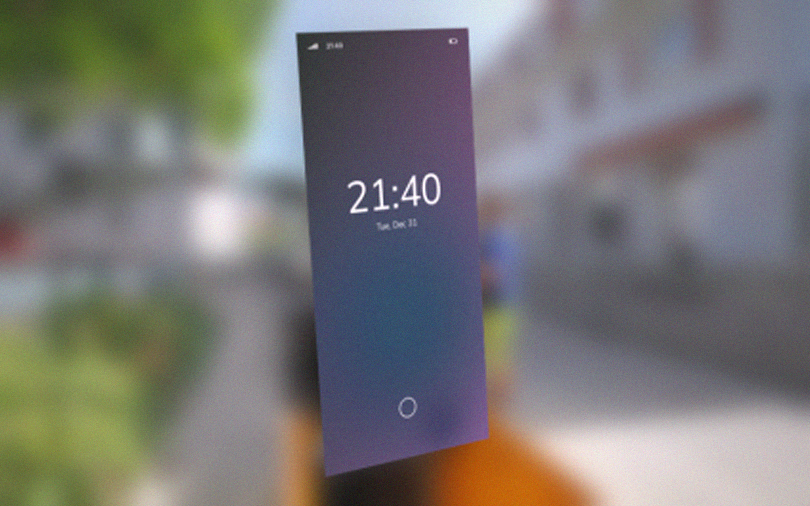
21:40
